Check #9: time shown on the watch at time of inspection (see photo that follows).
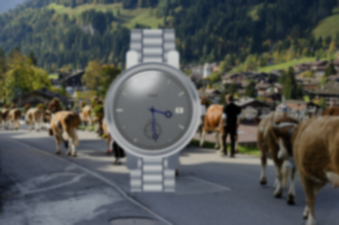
3:29
